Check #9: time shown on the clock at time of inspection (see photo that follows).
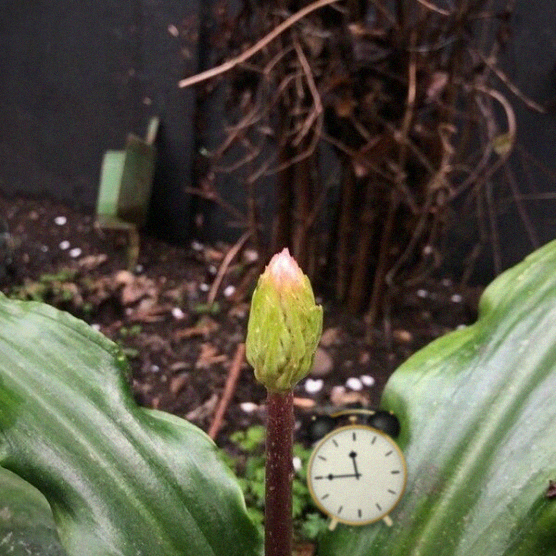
11:45
